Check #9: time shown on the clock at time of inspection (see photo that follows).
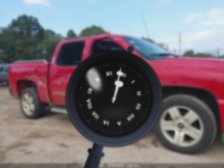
11:59
